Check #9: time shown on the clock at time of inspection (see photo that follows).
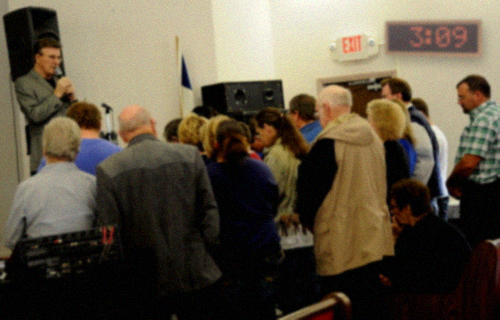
3:09
